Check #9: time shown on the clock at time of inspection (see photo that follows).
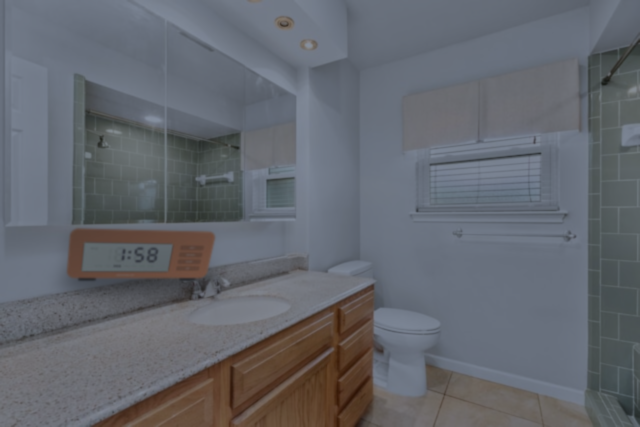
1:58
